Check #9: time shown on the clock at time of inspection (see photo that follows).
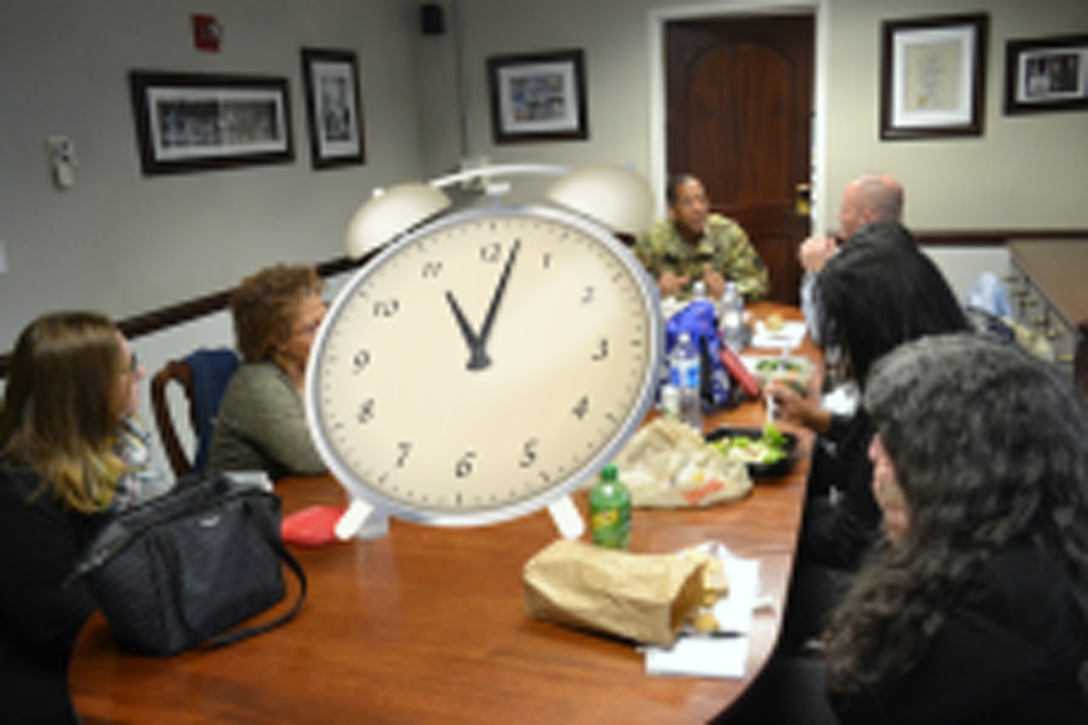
11:02
